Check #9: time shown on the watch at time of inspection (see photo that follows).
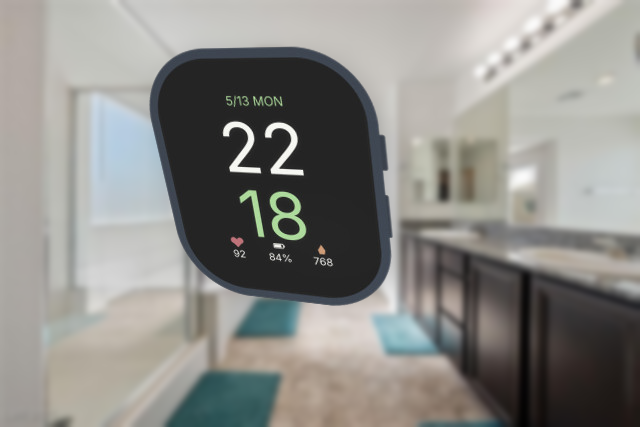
22:18
